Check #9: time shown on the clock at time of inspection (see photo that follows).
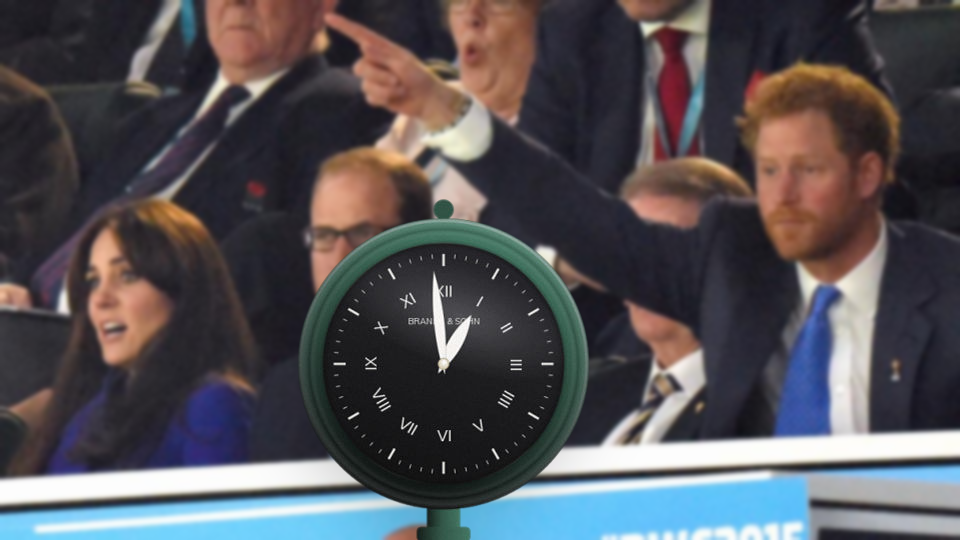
12:59
